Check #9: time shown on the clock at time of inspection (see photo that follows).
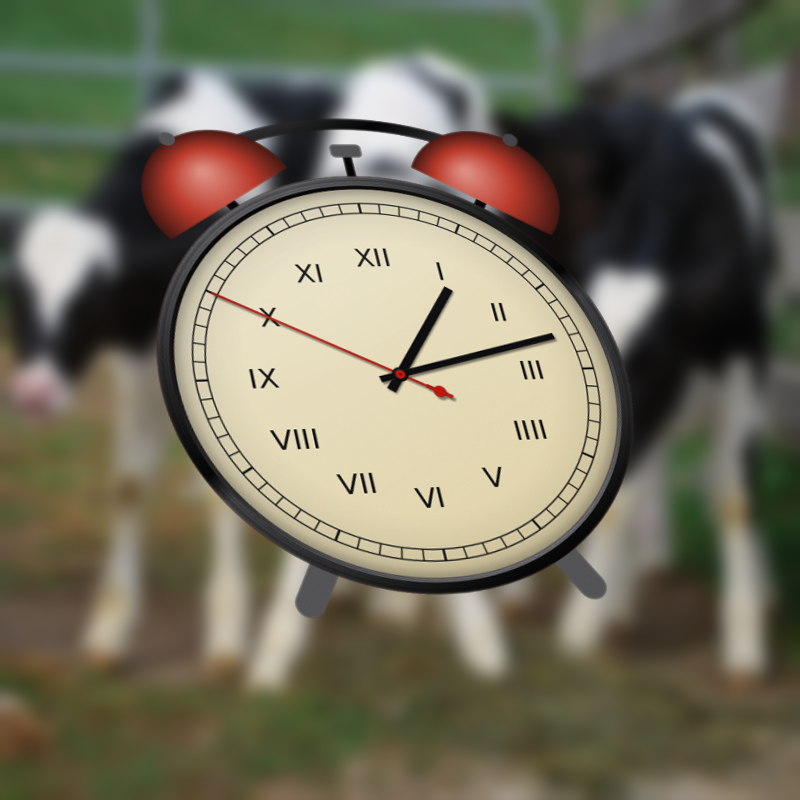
1:12:50
